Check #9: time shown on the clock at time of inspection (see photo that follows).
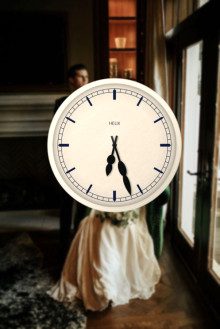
6:27
